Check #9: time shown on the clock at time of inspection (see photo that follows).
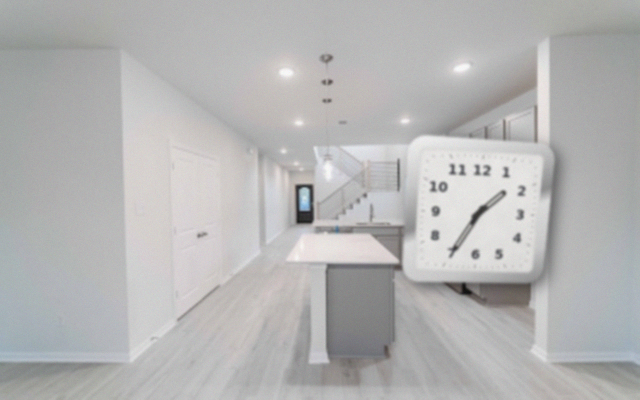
1:35
